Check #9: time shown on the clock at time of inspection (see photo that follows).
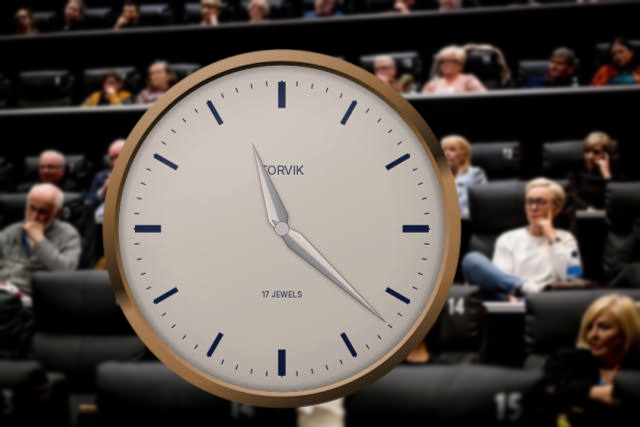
11:22
